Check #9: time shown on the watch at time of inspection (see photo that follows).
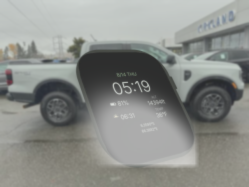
5:19
